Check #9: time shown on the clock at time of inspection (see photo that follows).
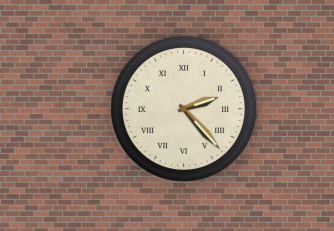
2:23
